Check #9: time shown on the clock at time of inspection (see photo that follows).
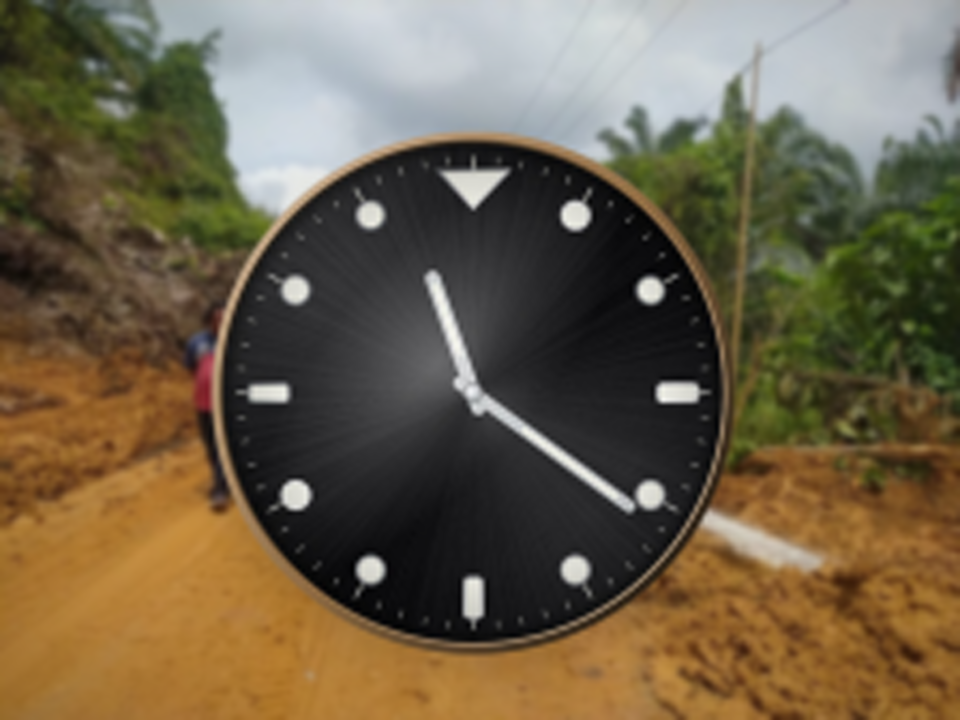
11:21
